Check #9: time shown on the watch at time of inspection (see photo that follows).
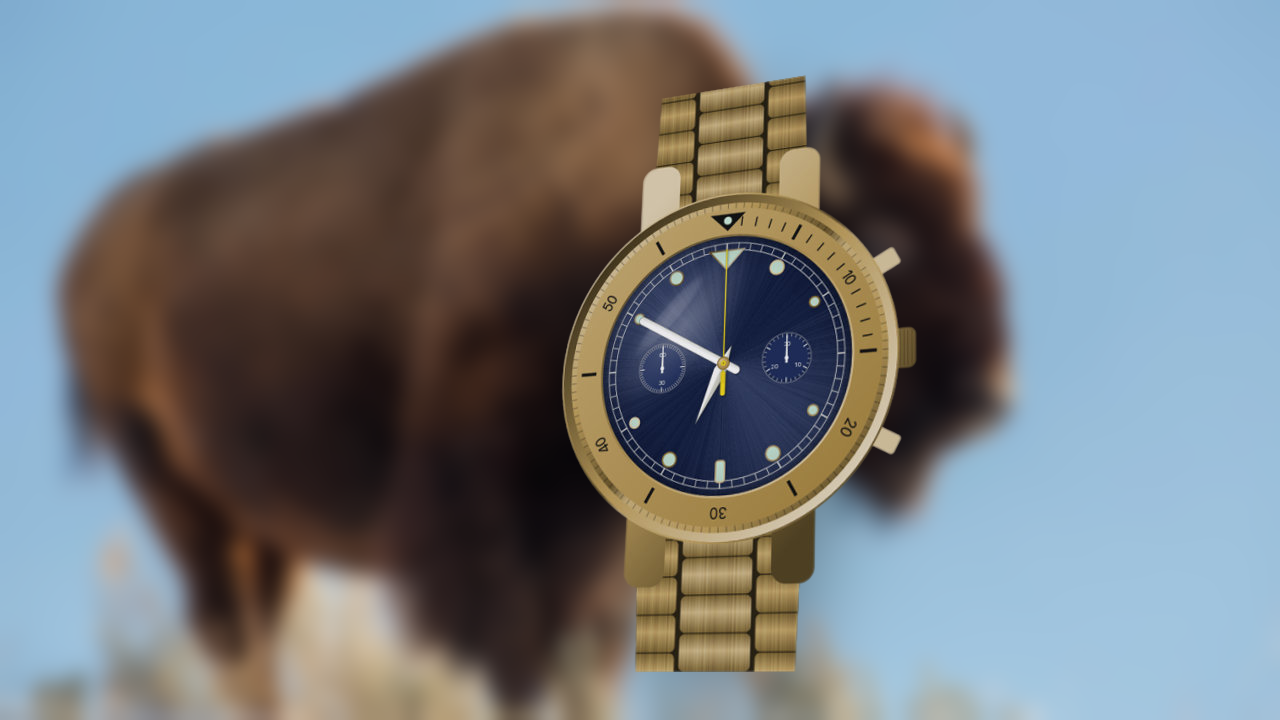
6:50
